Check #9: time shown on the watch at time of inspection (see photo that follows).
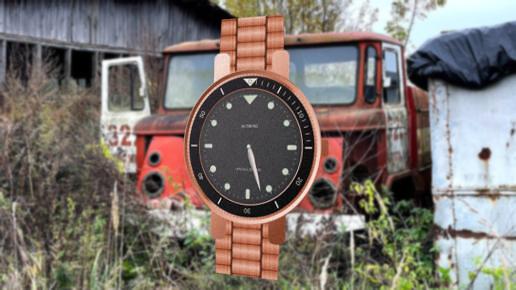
5:27
